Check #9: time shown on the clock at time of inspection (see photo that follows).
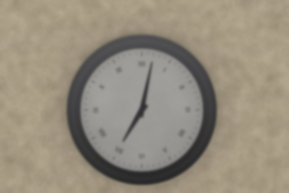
7:02
